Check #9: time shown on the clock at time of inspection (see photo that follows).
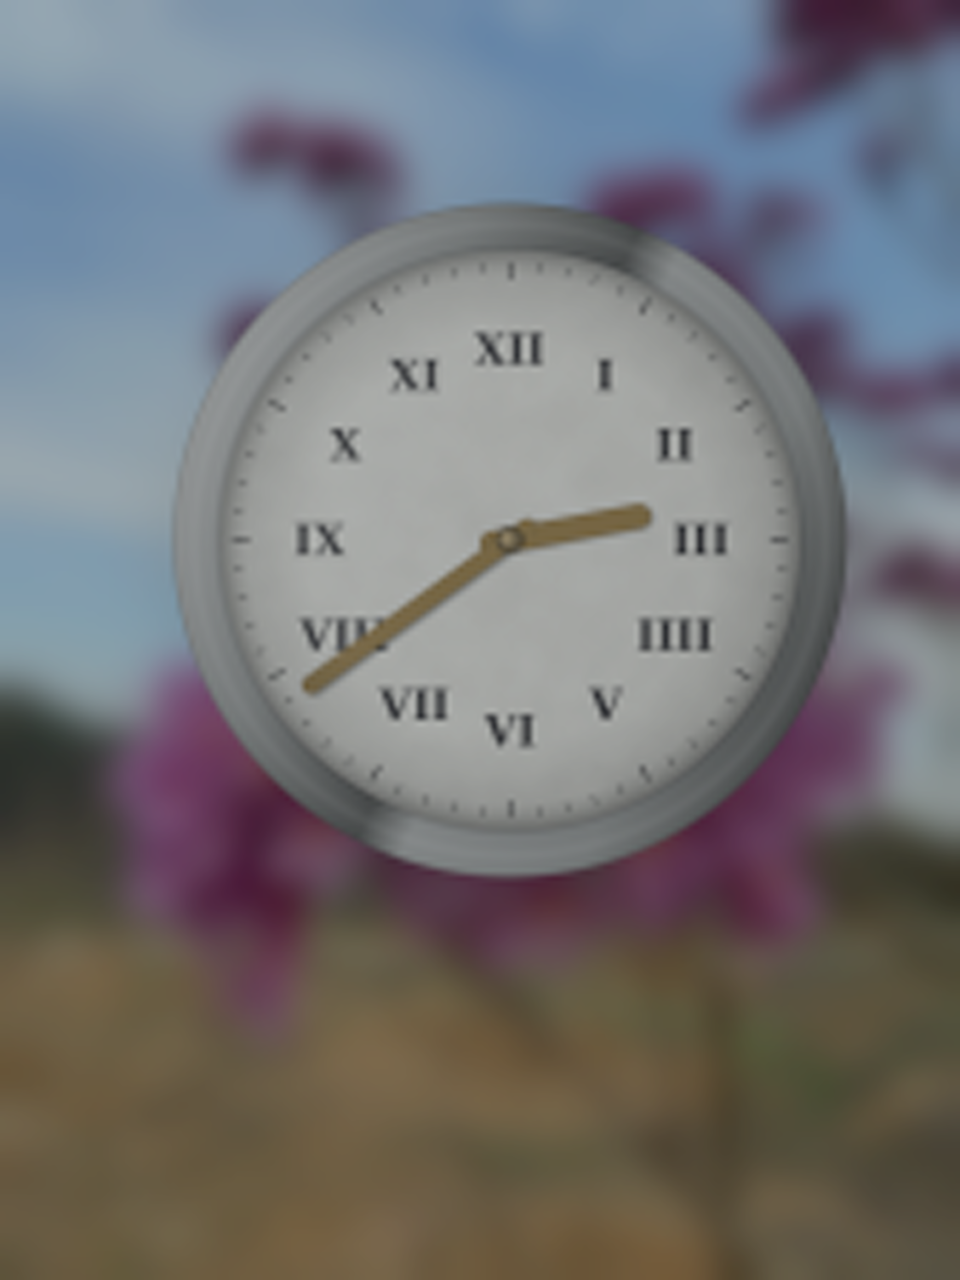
2:39
